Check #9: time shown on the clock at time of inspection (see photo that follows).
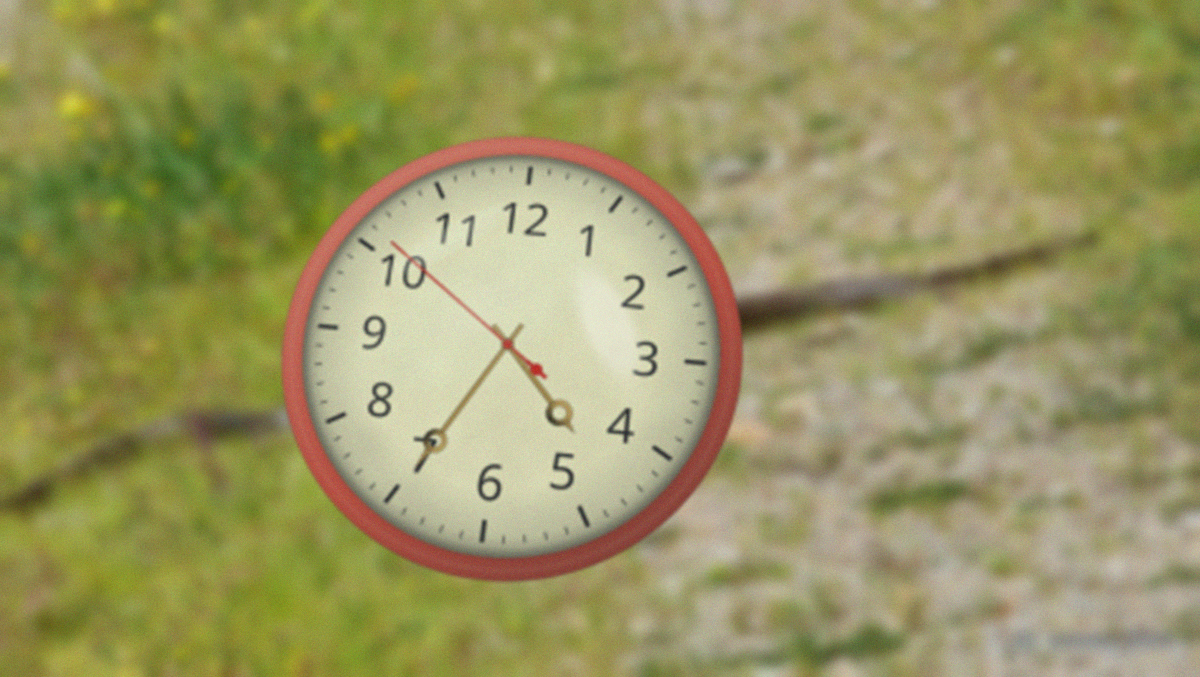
4:34:51
